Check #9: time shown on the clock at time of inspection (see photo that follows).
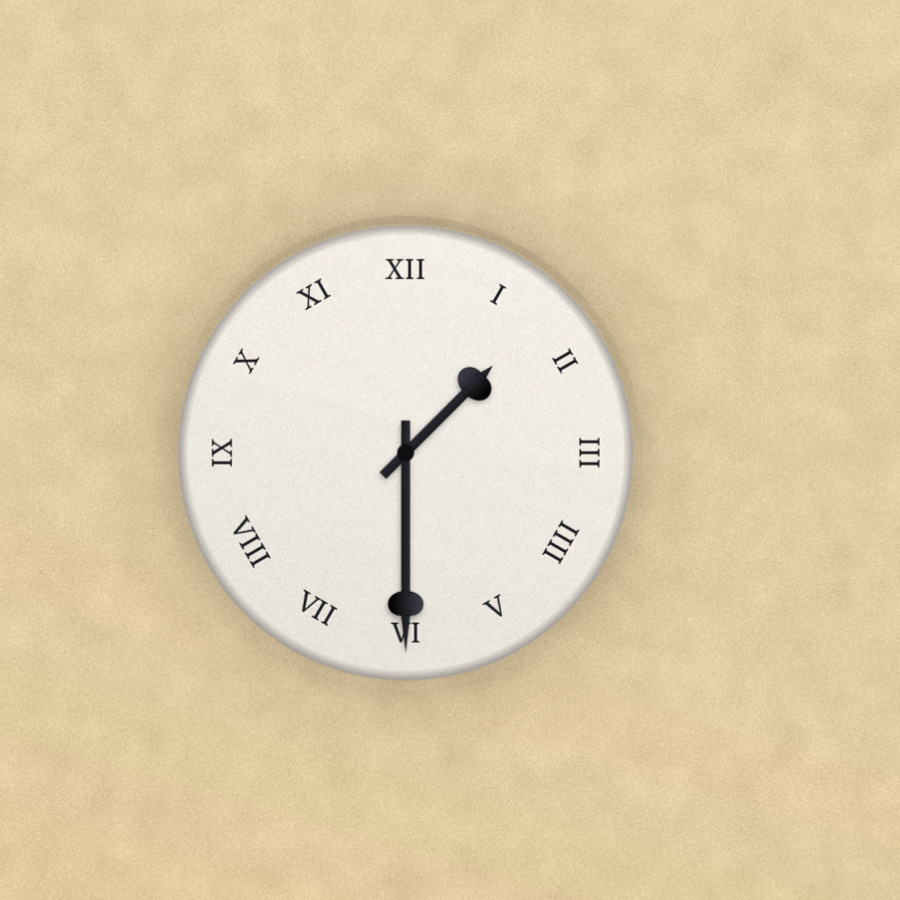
1:30
